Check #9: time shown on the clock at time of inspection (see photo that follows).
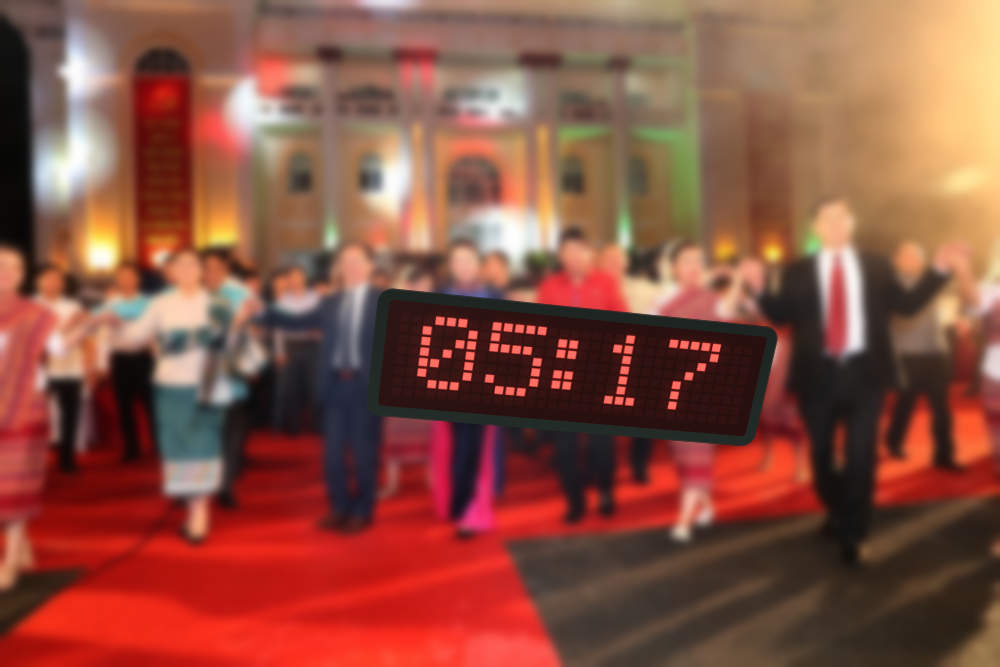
5:17
